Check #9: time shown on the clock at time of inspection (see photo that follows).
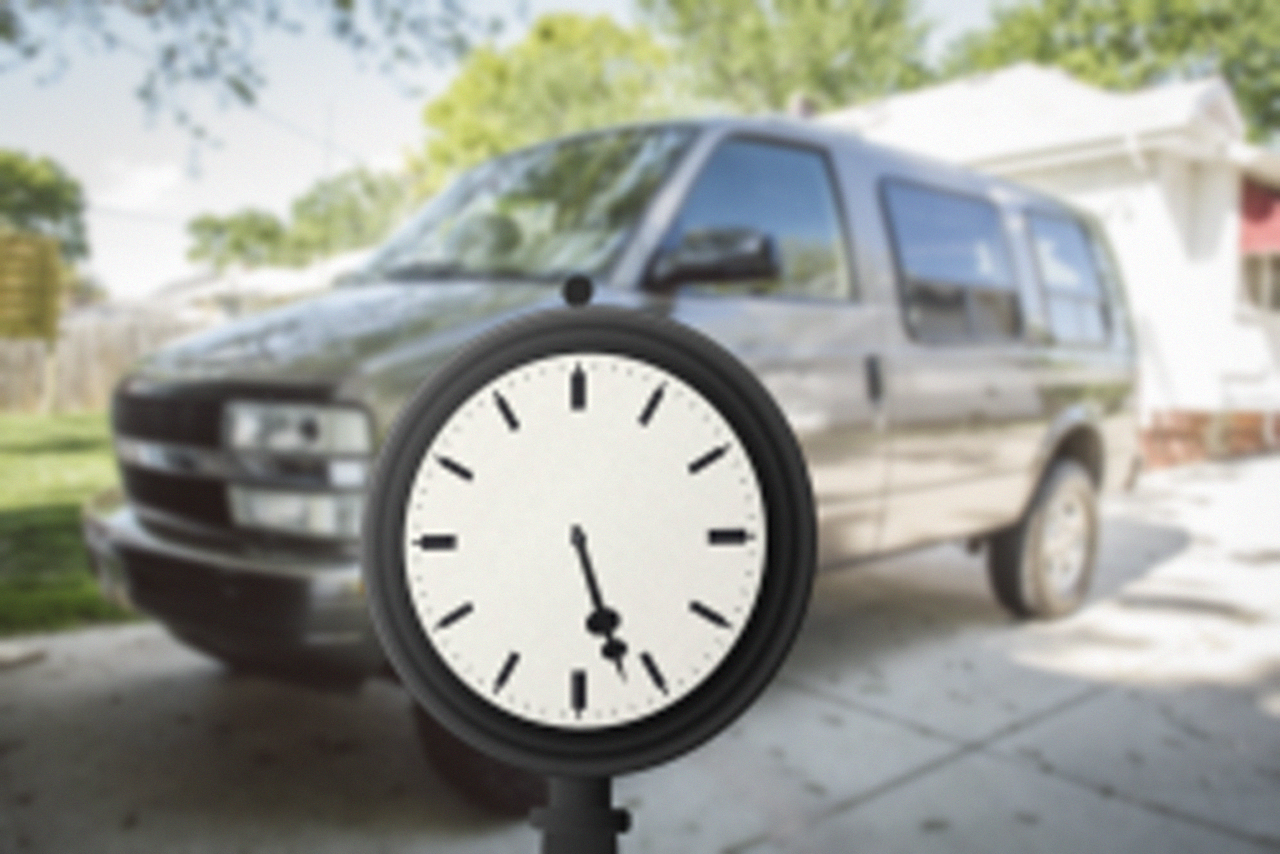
5:27
